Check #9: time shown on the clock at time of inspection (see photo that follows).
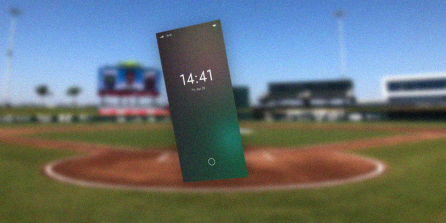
14:41
